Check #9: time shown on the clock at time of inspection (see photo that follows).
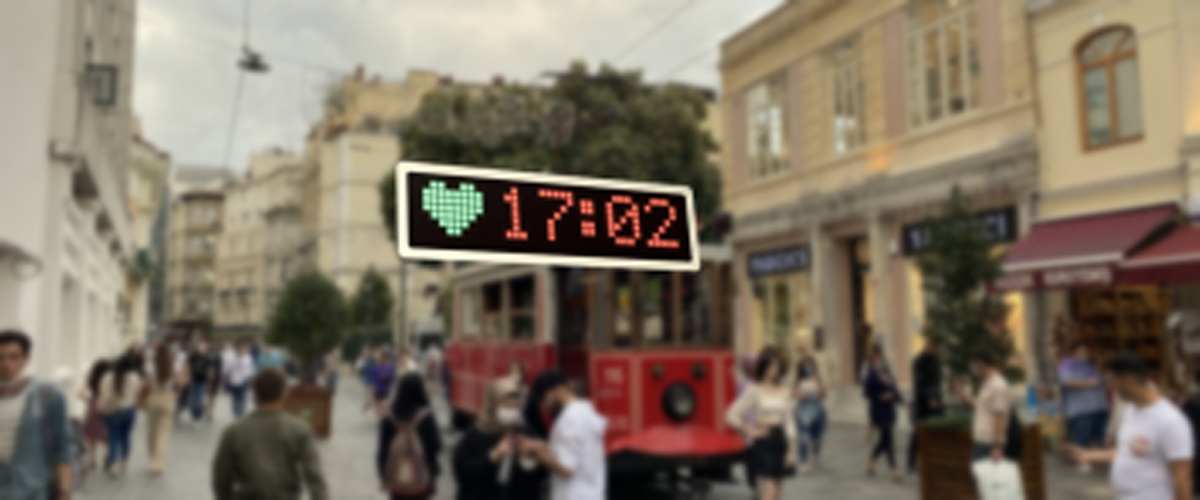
17:02
